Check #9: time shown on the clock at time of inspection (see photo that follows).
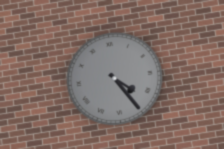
4:25
